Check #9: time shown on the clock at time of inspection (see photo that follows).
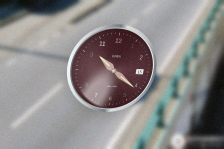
10:21
